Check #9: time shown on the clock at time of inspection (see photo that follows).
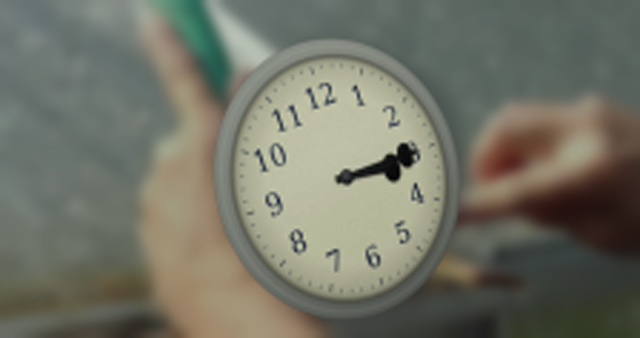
3:15
